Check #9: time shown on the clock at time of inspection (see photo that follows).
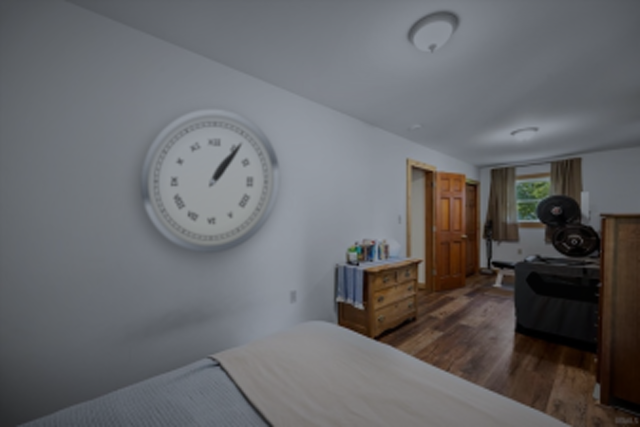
1:06
